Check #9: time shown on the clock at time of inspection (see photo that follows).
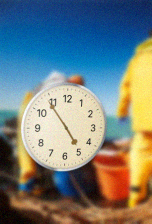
4:54
